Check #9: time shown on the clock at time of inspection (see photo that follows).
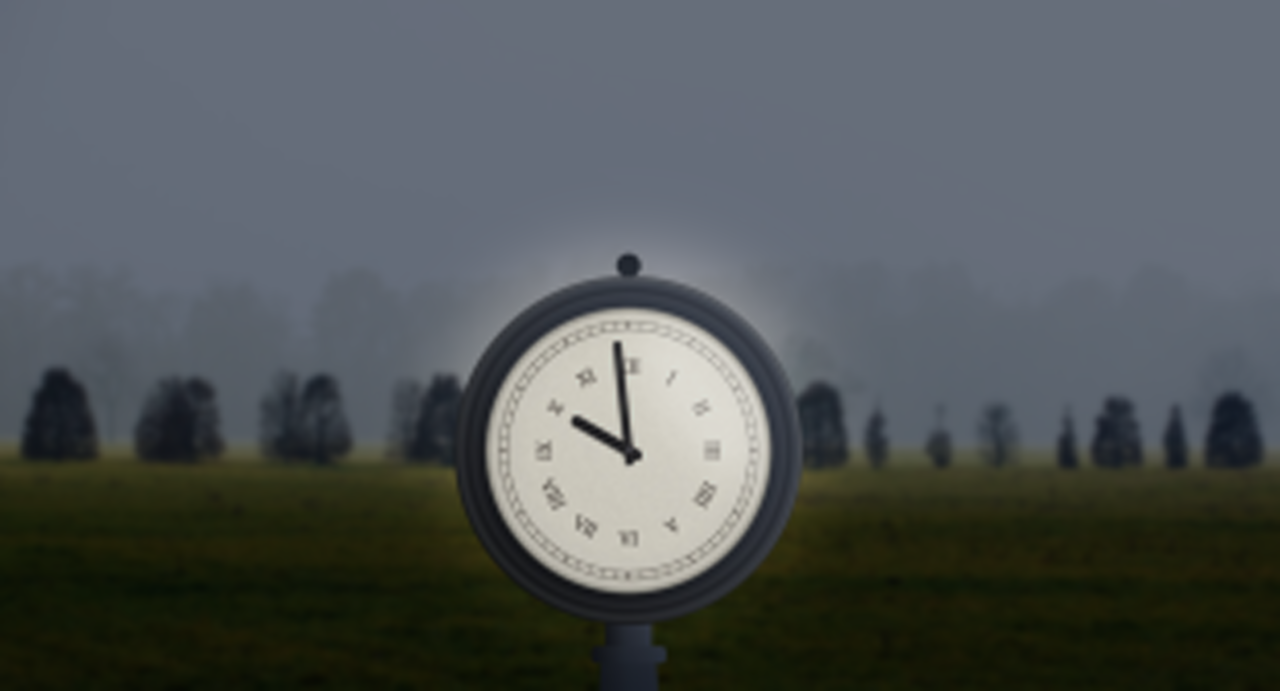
9:59
